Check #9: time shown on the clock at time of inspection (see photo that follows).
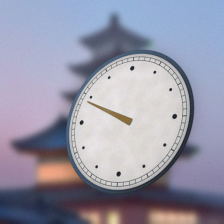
9:49
